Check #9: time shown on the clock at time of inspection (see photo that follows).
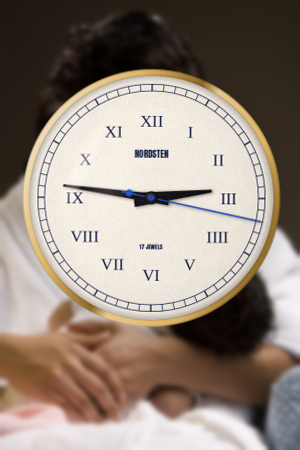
2:46:17
